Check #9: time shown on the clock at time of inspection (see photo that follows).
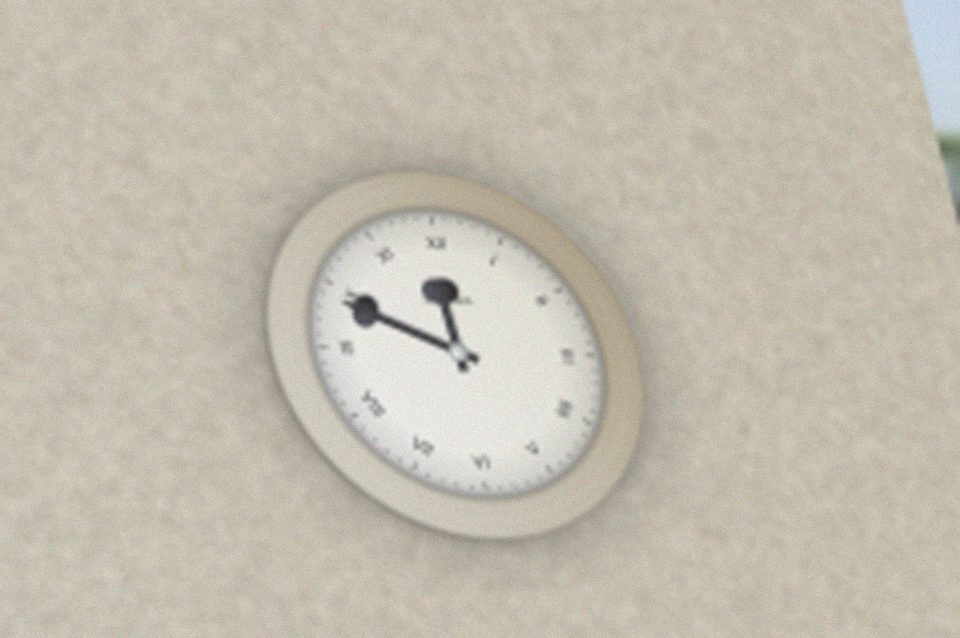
11:49
